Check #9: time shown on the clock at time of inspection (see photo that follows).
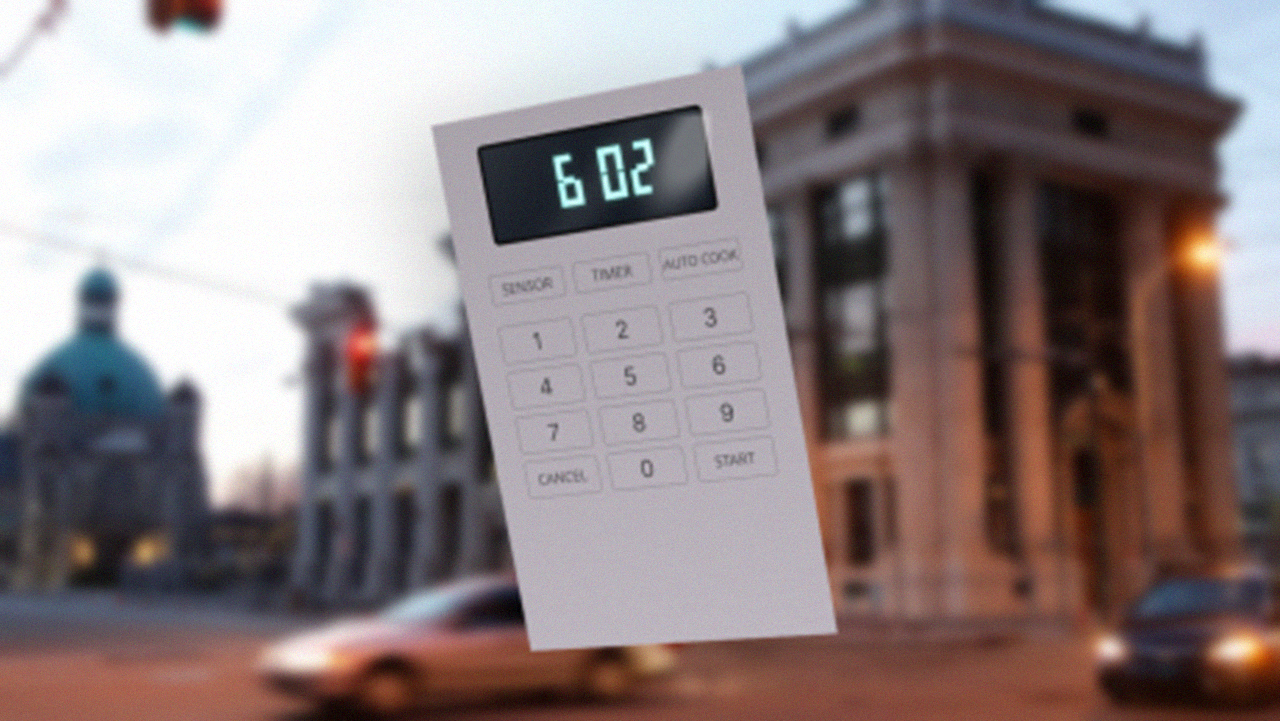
6:02
